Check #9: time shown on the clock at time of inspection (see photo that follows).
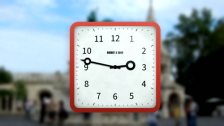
2:47
